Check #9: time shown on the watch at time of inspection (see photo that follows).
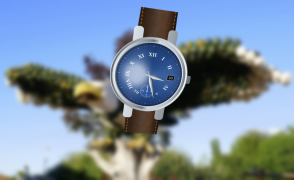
3:27
